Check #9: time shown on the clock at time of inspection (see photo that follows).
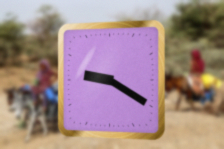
9:20
